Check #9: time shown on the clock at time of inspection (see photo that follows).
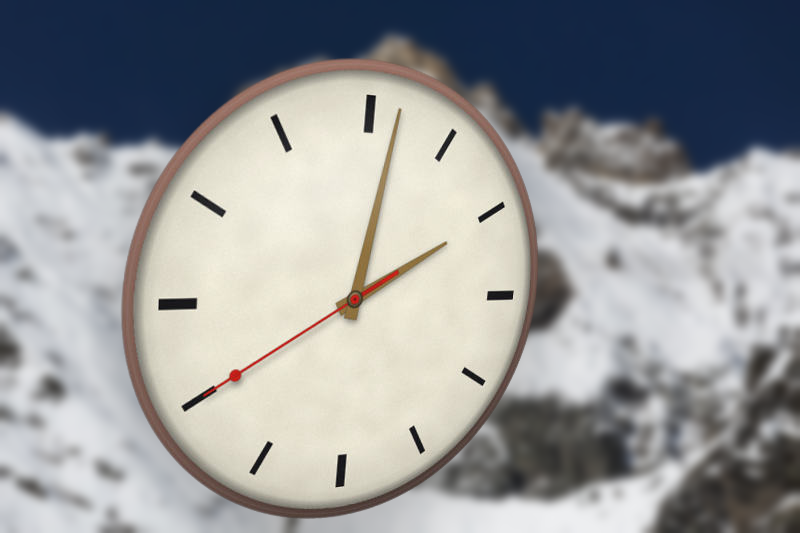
2:01:40
